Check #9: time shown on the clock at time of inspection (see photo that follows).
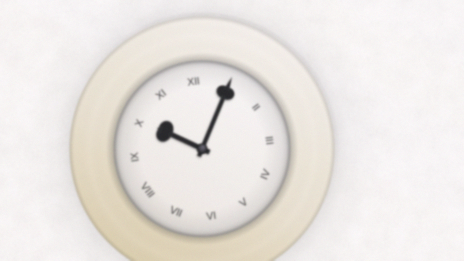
10:05
